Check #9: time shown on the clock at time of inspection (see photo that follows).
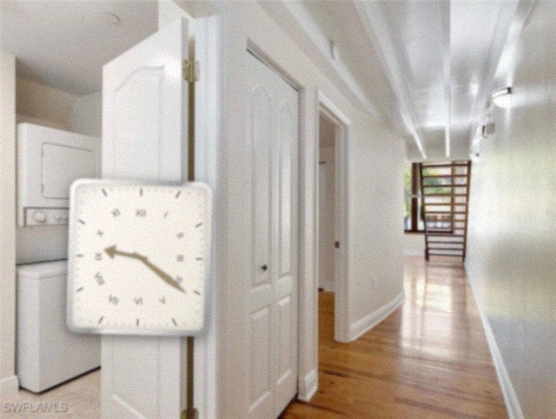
9:21
